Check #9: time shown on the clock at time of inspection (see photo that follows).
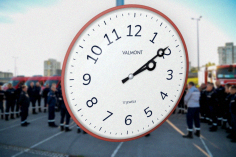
2:09
